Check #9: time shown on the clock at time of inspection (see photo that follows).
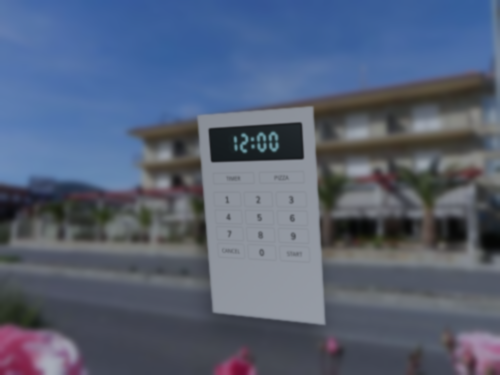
12:00
